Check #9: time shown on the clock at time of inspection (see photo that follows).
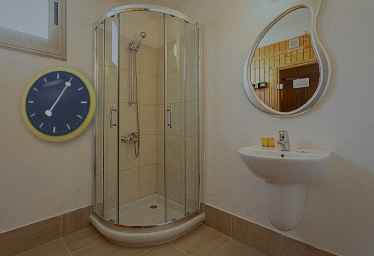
7:05
